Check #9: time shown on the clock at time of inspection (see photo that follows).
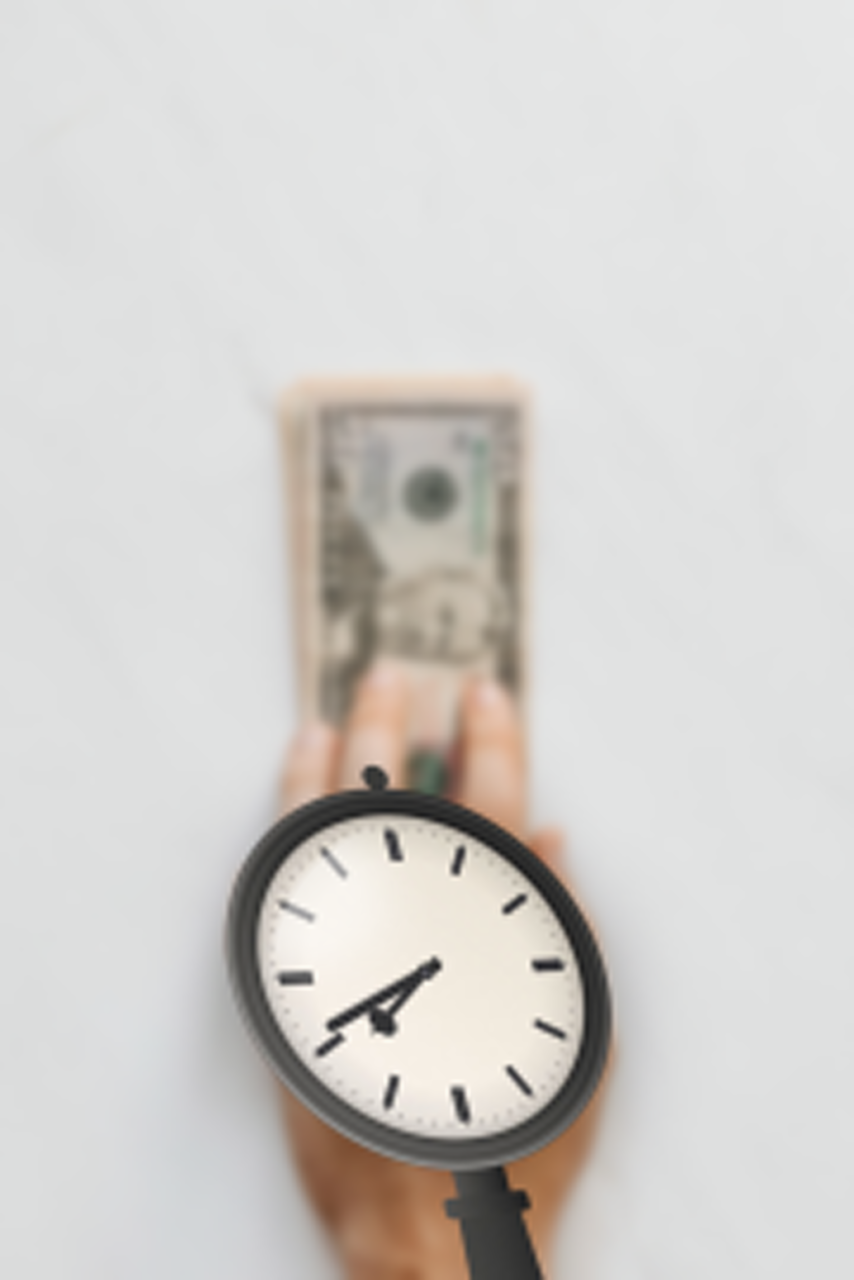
7:41
